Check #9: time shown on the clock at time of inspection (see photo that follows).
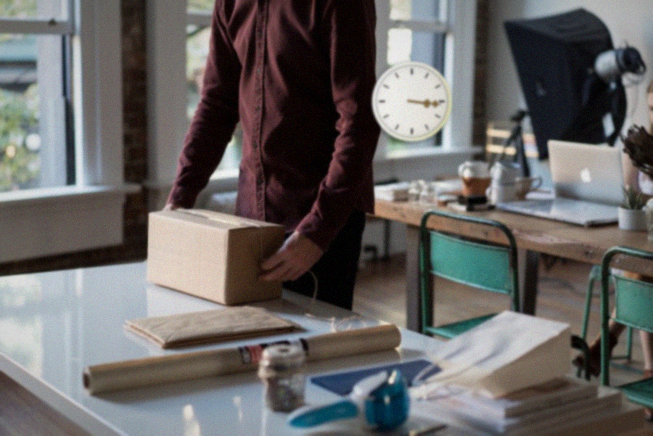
3:16
